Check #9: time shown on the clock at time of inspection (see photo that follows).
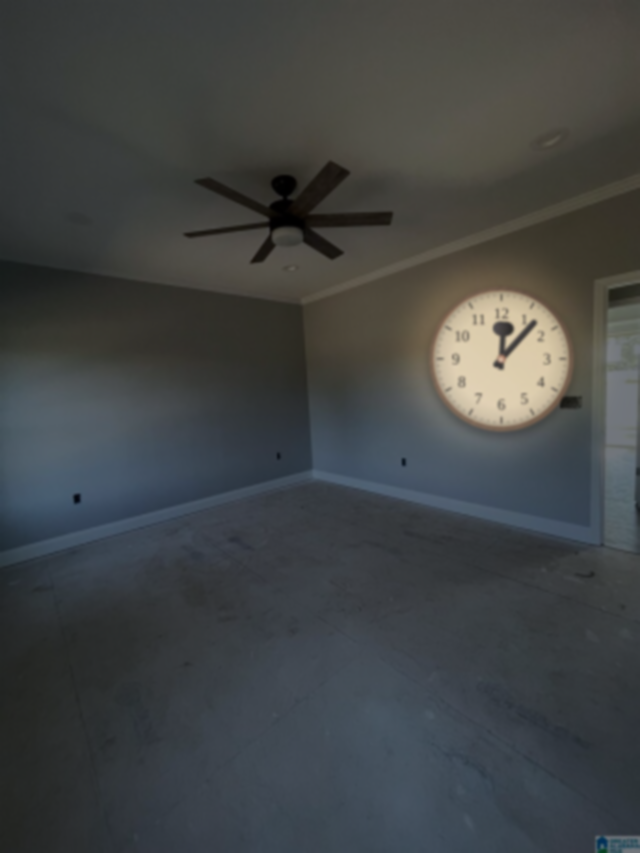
12:07
